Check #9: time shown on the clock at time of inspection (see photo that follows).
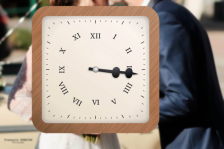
3:16
